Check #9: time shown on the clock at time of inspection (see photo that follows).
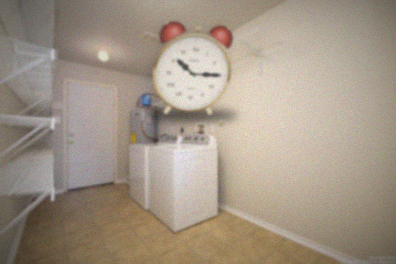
10:15
